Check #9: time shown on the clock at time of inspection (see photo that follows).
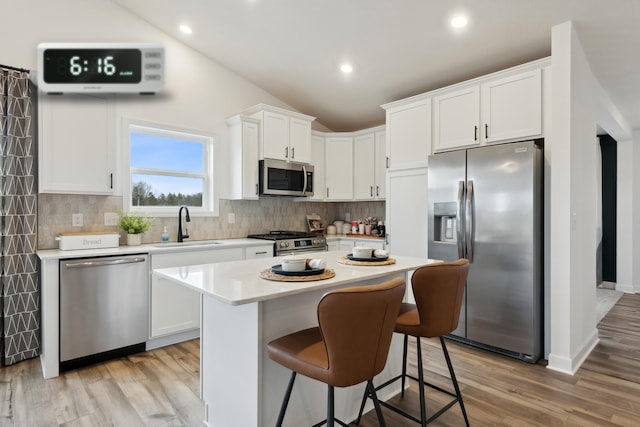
6:16
